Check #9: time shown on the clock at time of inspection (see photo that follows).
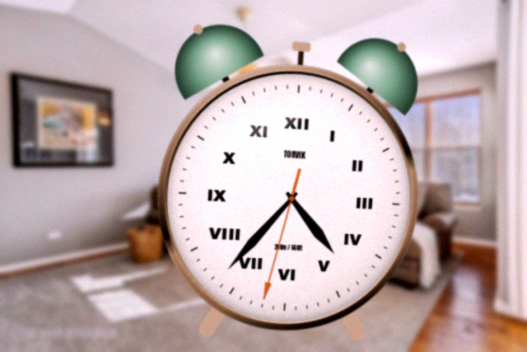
4:36:32
